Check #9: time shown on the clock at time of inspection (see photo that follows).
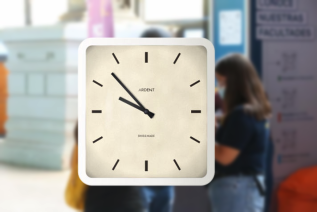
9:53
